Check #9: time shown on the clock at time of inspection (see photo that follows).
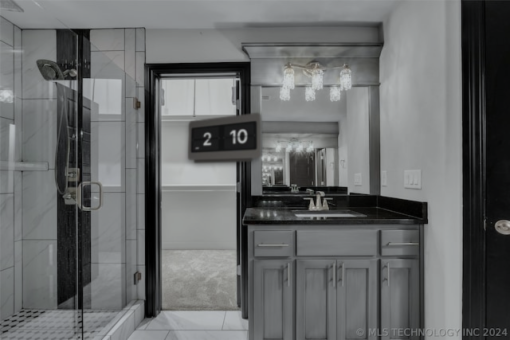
2:10
